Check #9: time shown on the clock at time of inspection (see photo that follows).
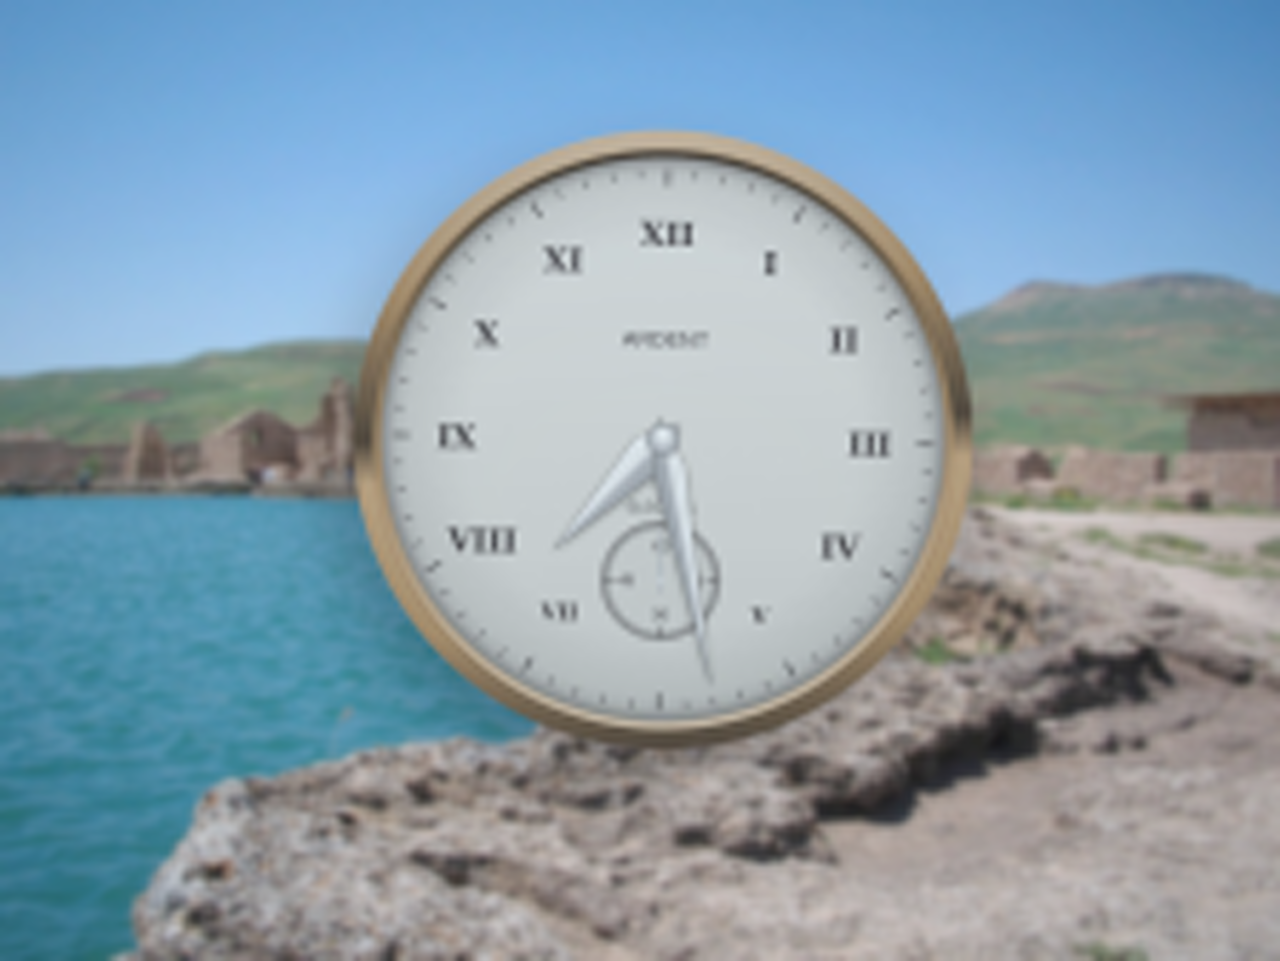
7:28
